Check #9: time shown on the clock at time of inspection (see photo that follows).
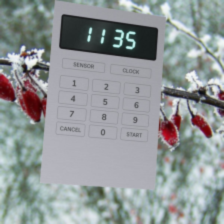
11:35
